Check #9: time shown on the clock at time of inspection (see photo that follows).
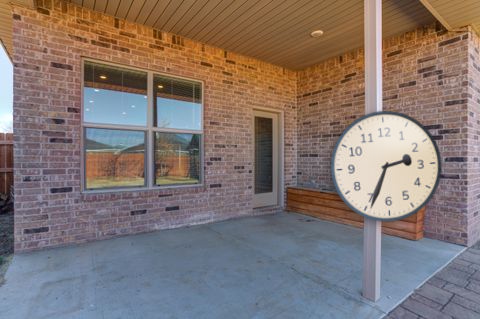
2:34
